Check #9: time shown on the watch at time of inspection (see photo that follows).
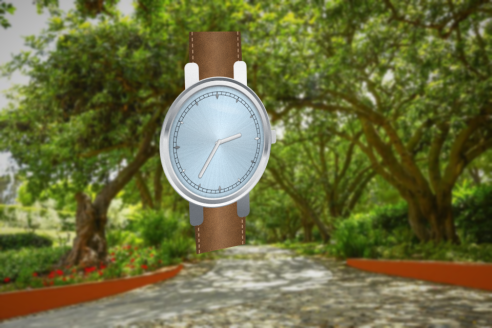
2:36
